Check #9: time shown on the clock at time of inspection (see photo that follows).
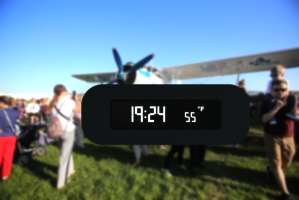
19:24
